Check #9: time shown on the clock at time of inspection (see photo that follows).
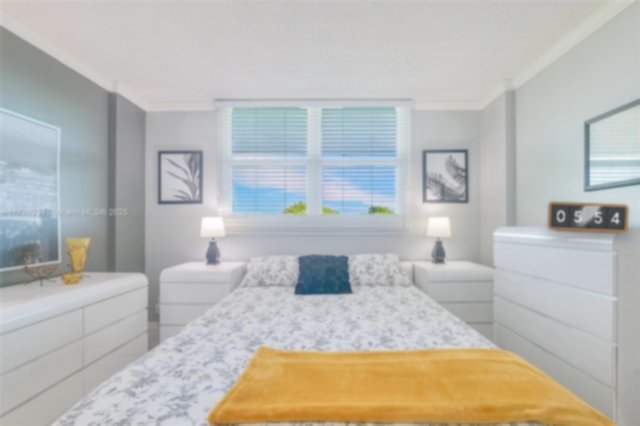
5:54
